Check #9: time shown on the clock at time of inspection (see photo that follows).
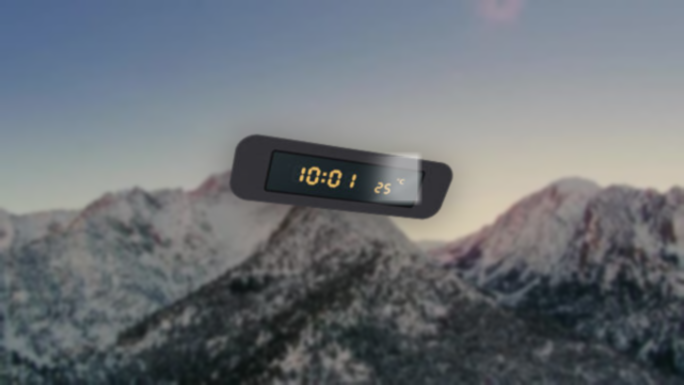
10:01
